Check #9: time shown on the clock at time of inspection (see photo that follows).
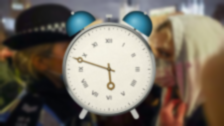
5:48
